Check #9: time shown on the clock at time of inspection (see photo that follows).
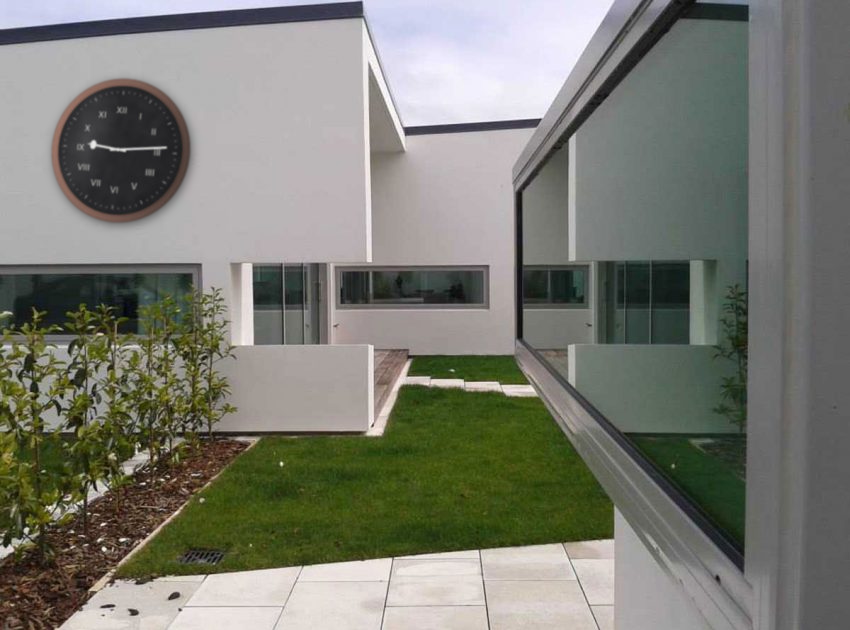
9:14
